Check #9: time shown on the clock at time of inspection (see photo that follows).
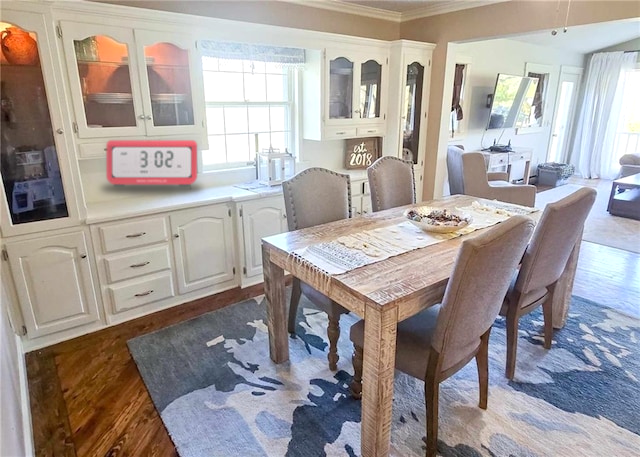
3:02
